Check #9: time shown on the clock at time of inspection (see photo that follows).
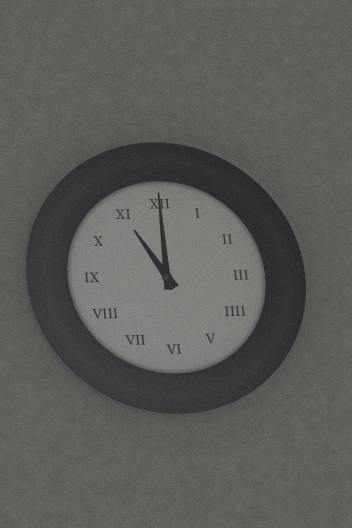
11:00
